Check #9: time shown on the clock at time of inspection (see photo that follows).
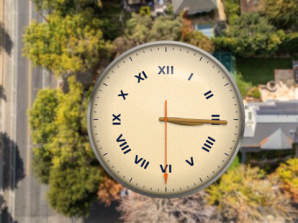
3:15:30
